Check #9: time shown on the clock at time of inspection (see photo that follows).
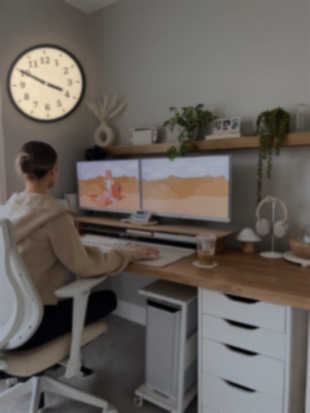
3:50
